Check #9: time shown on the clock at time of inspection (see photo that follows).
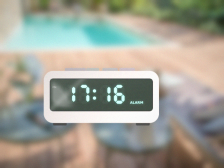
17:16
